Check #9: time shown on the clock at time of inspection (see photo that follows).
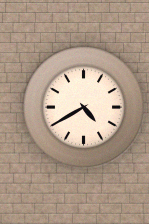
4:40
